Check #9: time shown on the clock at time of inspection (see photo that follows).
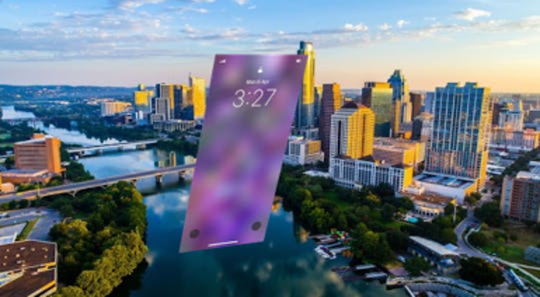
3:27
